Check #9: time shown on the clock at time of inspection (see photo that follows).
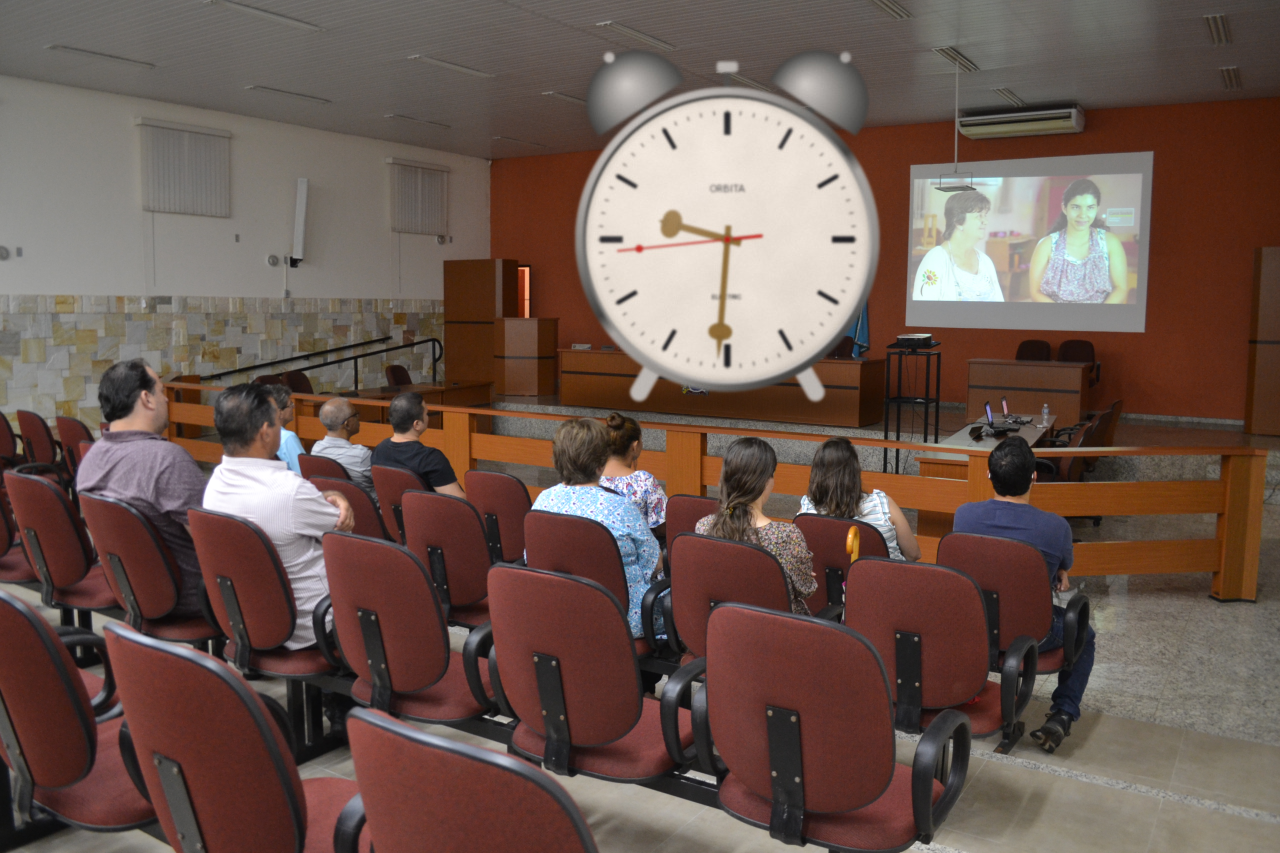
9:30:44
